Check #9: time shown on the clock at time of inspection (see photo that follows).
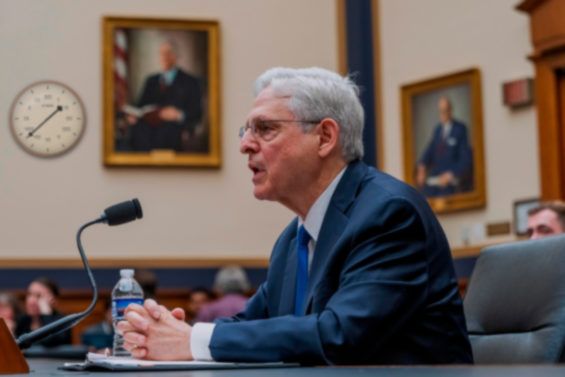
1:38
